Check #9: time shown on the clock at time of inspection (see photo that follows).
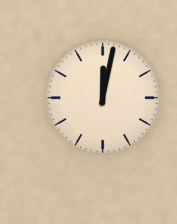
12:02
